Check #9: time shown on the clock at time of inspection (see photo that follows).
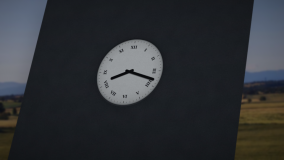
8:18
